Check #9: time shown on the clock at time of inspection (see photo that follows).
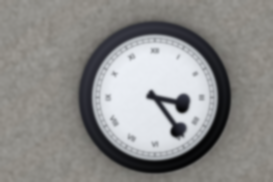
3:24
